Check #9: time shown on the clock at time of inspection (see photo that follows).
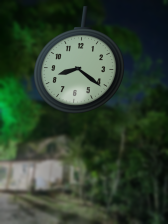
8:21
